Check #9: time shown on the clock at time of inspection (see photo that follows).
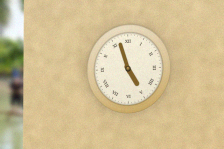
4:57
